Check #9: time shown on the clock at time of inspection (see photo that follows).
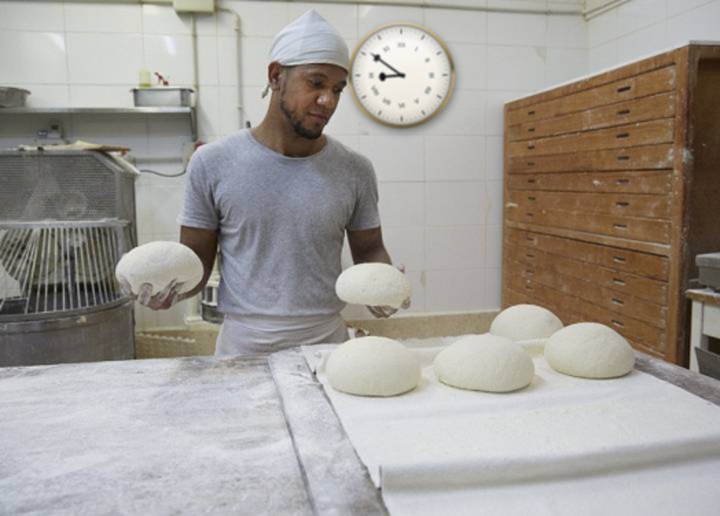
8:51
